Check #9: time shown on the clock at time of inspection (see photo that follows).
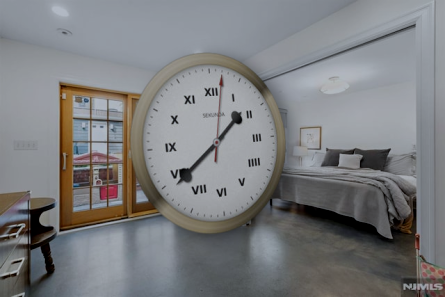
1:39:02
